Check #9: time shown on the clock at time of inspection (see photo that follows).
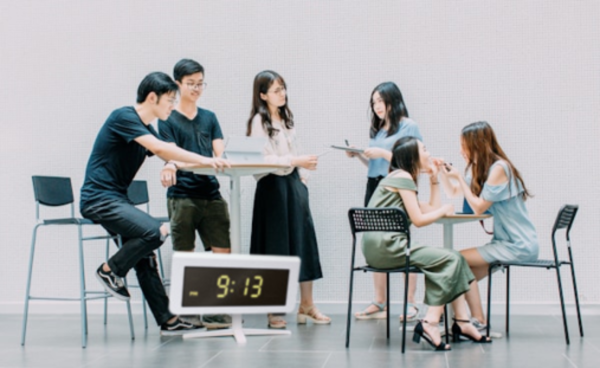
9:13
